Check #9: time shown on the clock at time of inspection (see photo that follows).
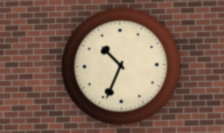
10:34
